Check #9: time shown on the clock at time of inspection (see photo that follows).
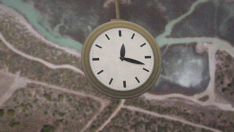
12:18
